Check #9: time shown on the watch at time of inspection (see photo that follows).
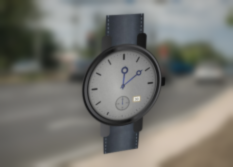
12:09
